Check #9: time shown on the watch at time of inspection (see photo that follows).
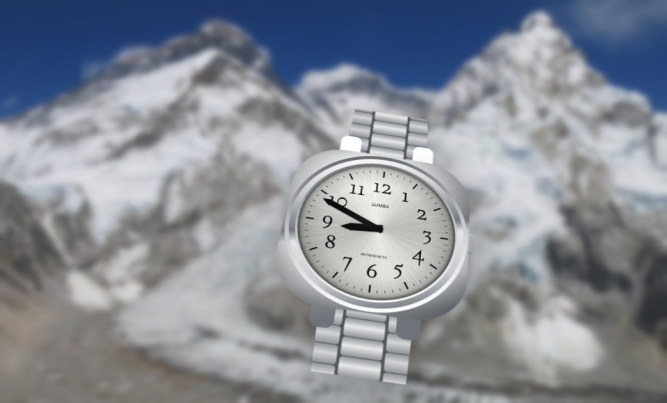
8:49
